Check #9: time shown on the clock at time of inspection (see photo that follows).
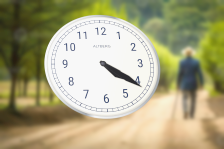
4:21
